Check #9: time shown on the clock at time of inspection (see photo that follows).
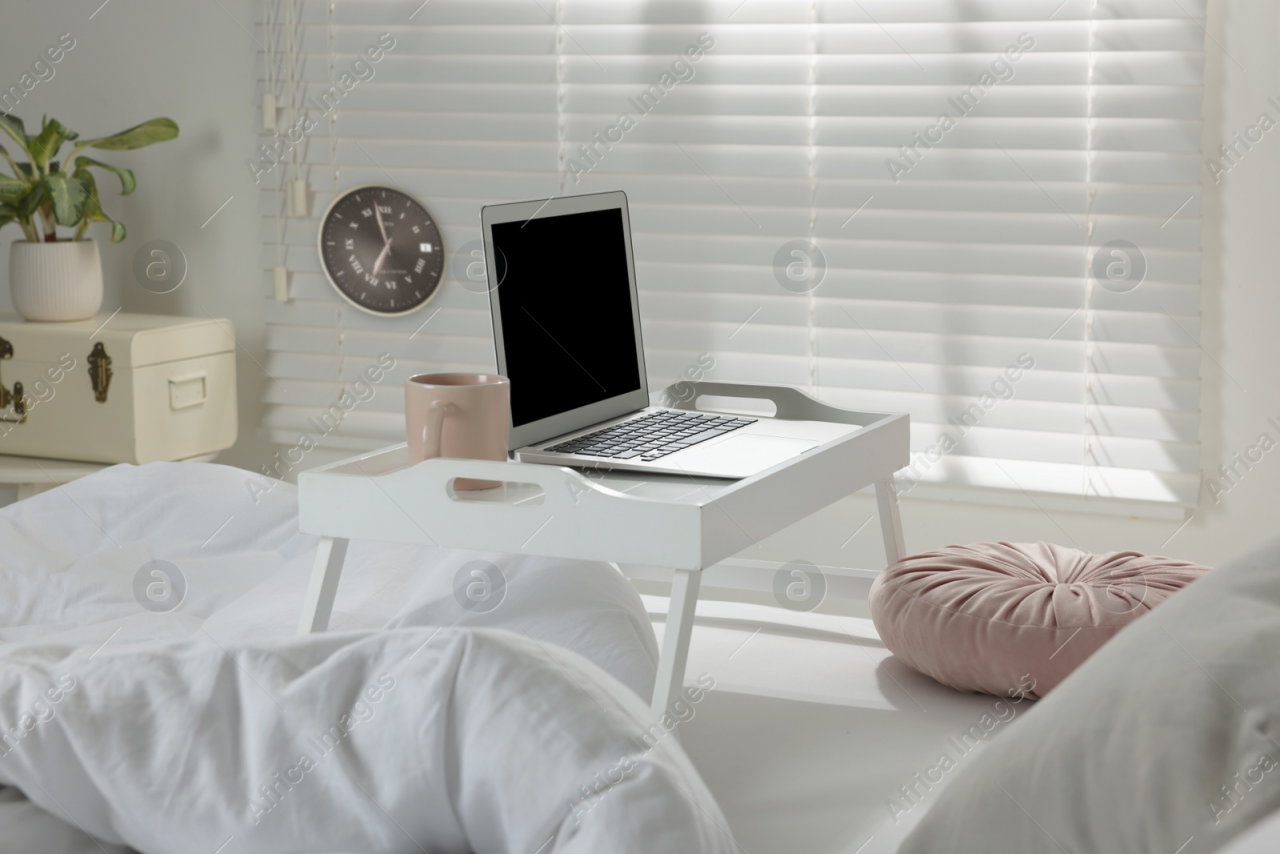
6:58
